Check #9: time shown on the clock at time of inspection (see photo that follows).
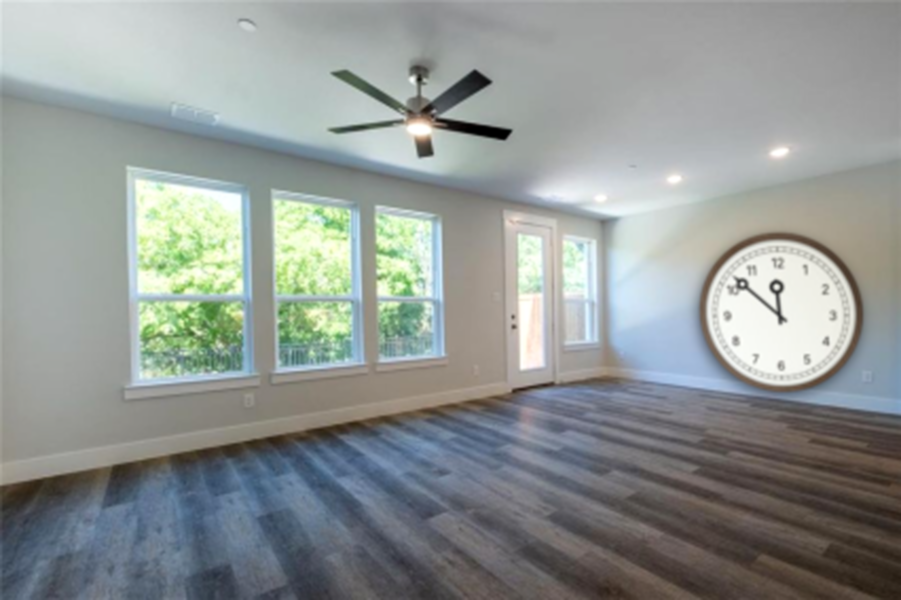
11:52
